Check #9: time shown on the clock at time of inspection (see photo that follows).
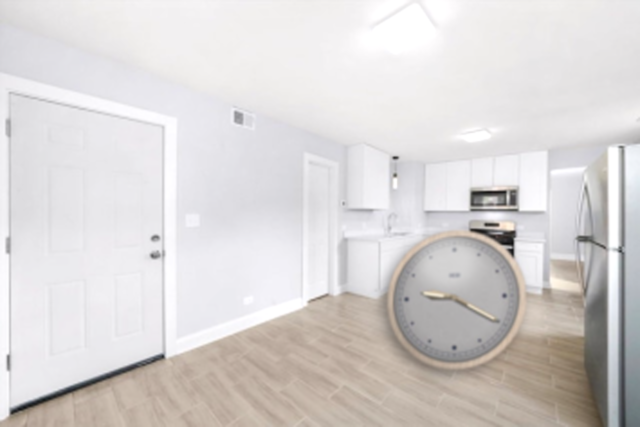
9:20
